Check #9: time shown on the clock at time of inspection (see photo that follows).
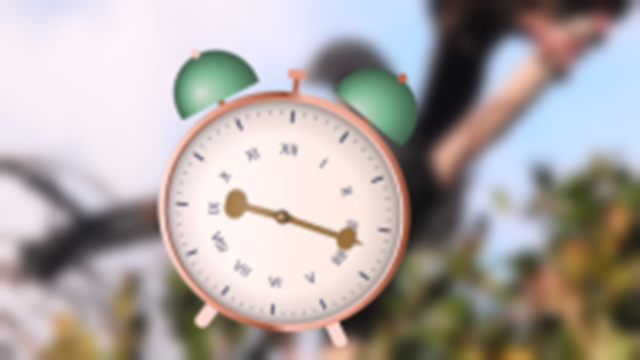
9:17
